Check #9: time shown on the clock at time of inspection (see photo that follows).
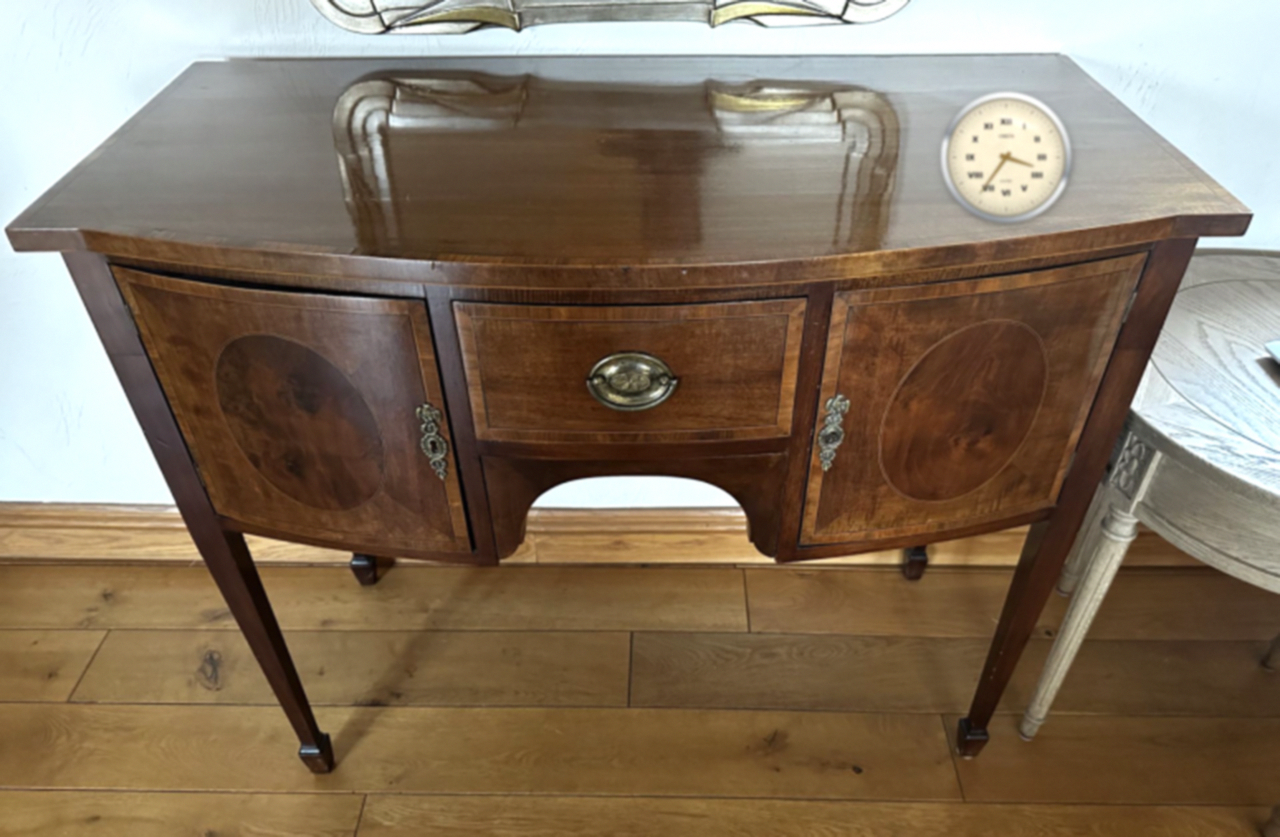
3:36
